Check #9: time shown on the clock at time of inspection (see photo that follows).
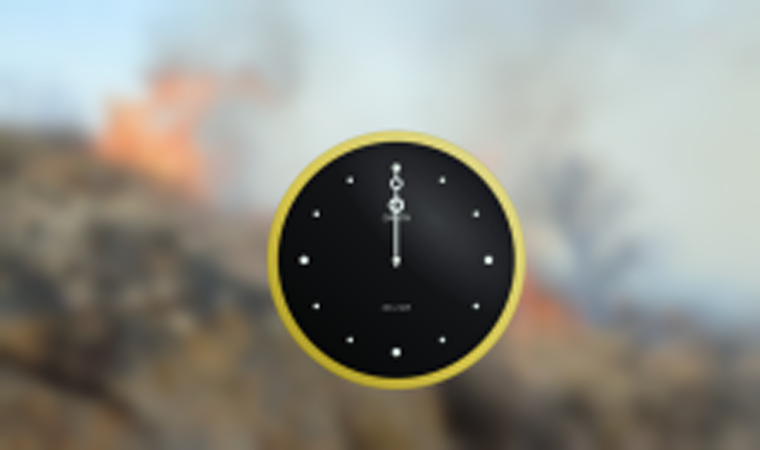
12:00
